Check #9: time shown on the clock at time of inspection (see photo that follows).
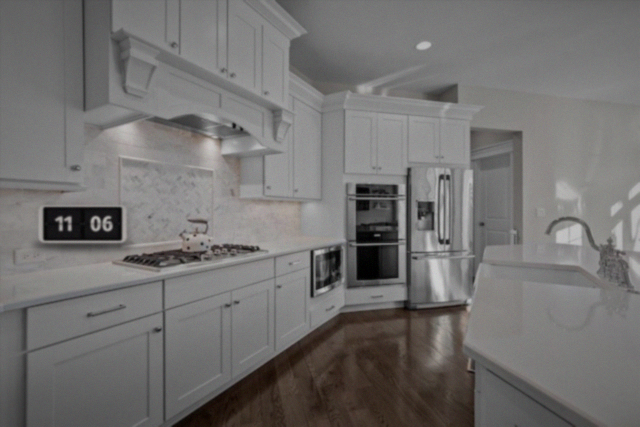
11:06
